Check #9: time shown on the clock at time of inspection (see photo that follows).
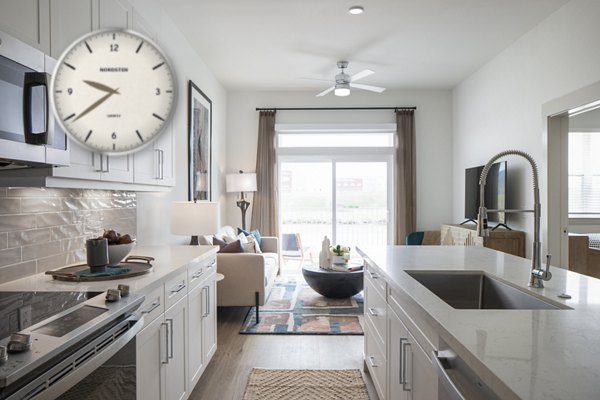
9:39
